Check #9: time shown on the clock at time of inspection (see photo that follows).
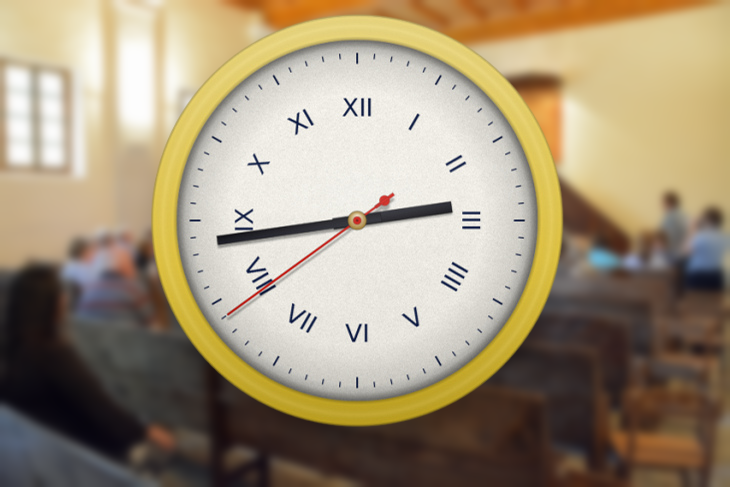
2:43:39
